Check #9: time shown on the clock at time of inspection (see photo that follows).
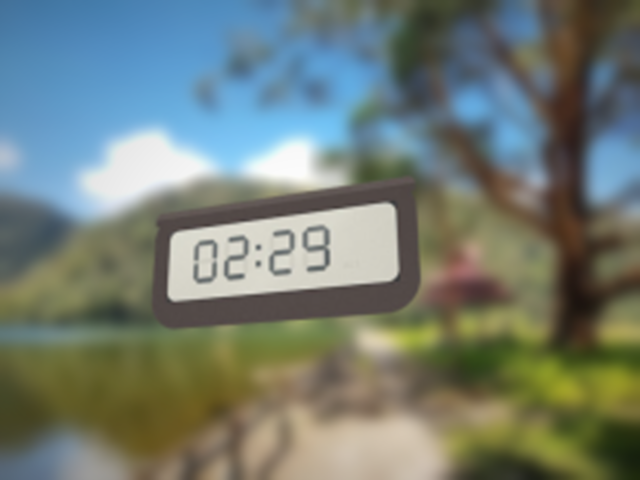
2:29
